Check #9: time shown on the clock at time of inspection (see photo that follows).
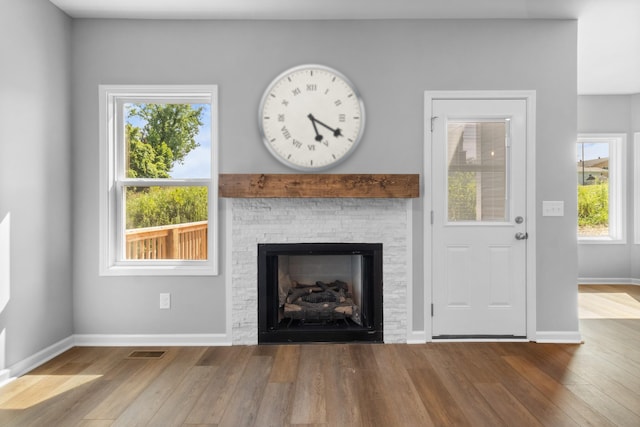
5:20
